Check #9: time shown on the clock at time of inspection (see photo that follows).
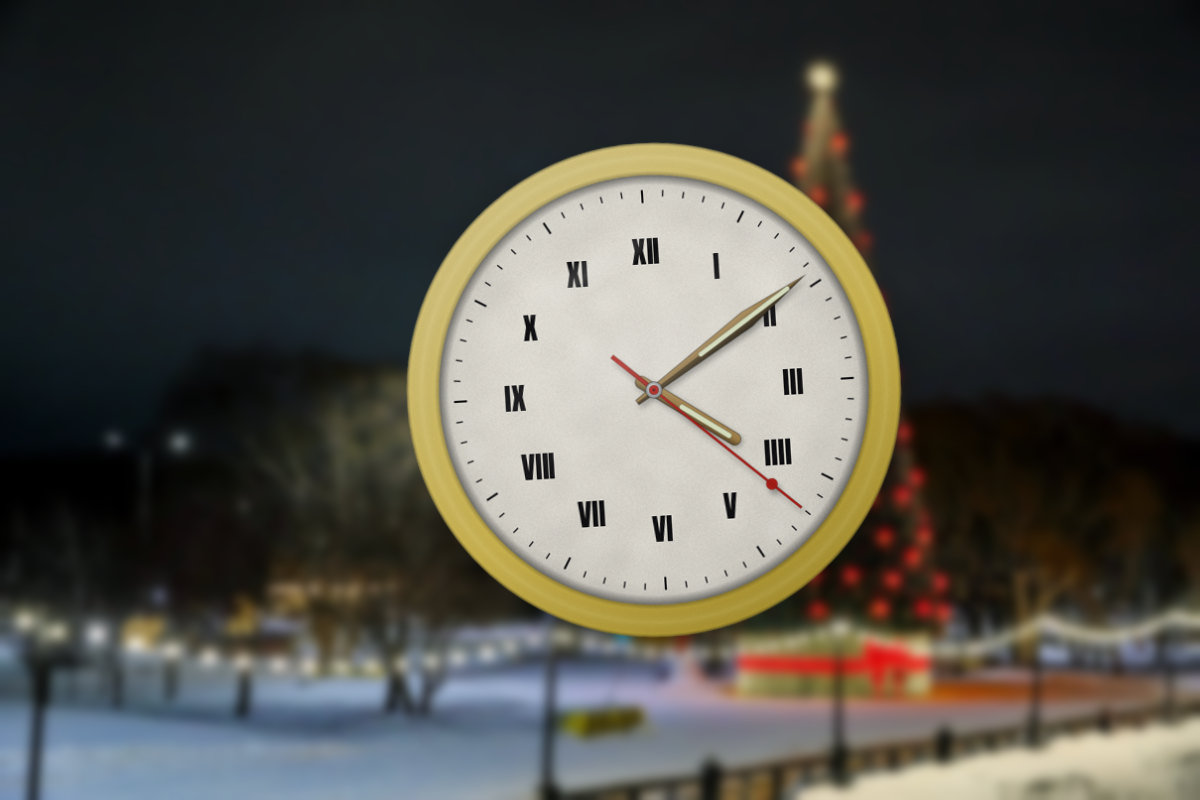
4:09:22
